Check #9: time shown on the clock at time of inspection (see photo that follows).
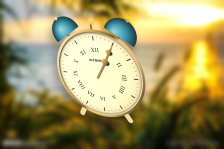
1:05
